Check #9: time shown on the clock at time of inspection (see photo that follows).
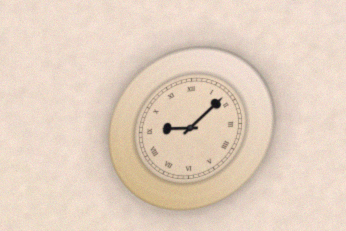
9:08
